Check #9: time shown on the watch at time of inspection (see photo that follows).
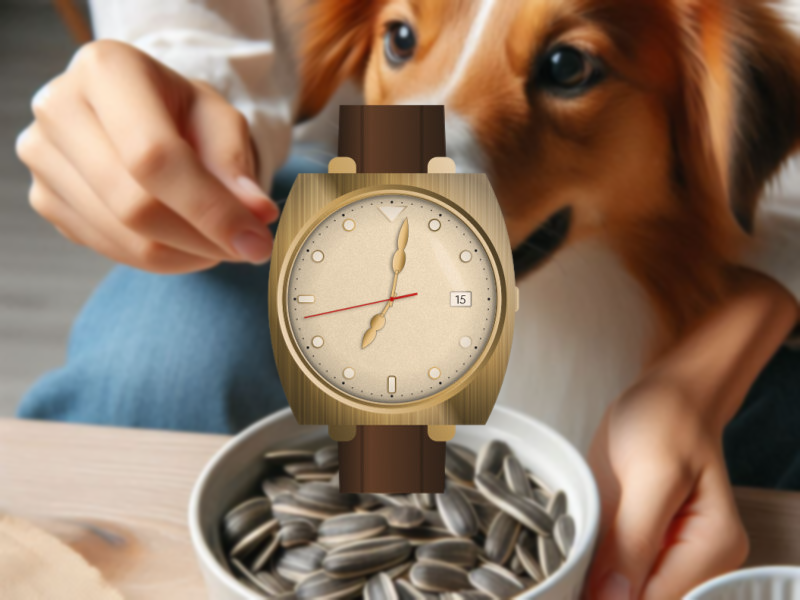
7:01:43
